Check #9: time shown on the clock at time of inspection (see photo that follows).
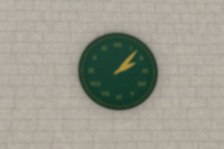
2:07
